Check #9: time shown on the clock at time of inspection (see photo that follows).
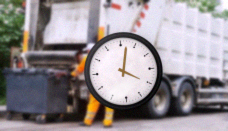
4:02
